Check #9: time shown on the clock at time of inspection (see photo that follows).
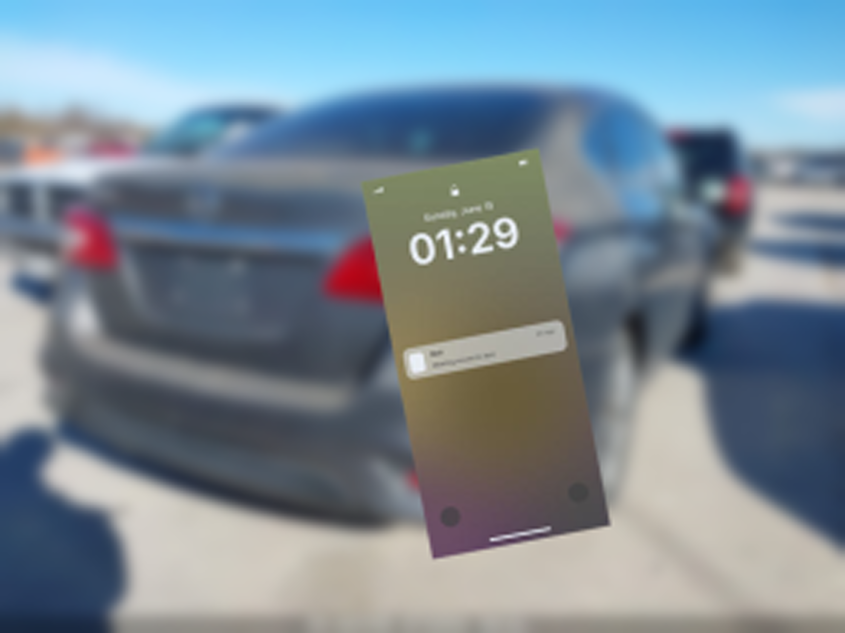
1:29
